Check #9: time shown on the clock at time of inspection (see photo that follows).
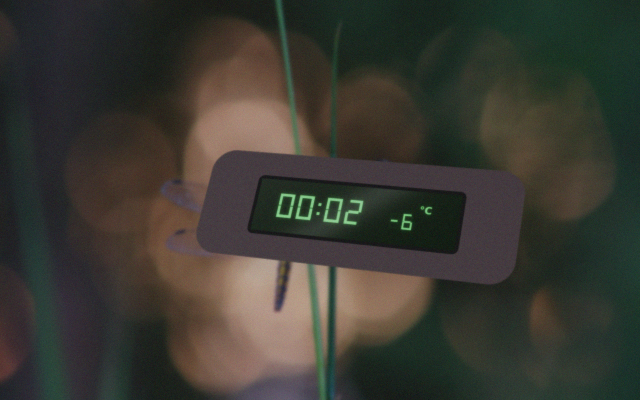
0:02
